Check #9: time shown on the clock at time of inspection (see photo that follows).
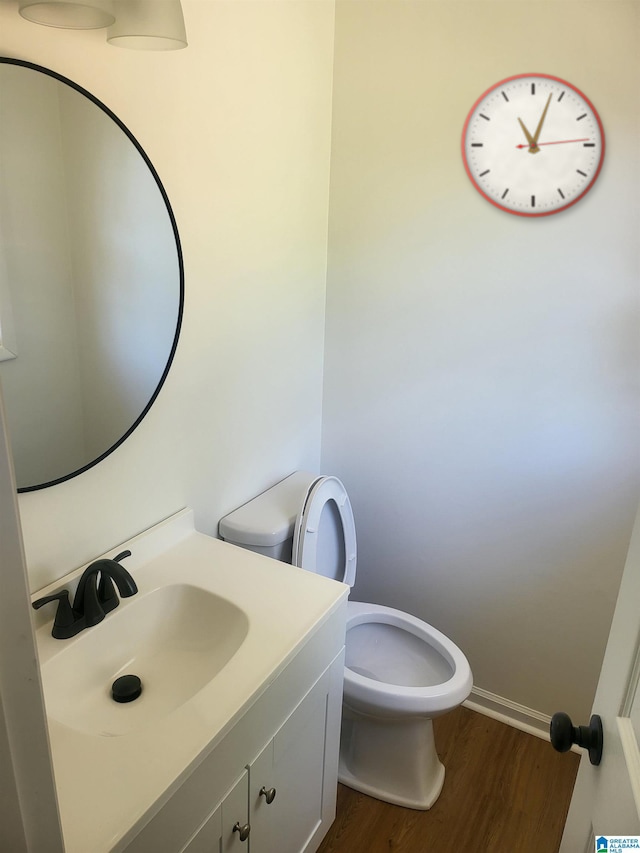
11:03:14
